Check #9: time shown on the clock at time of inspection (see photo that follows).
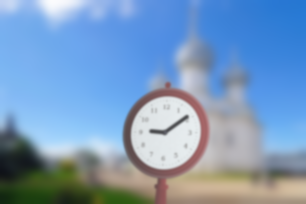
9:09
